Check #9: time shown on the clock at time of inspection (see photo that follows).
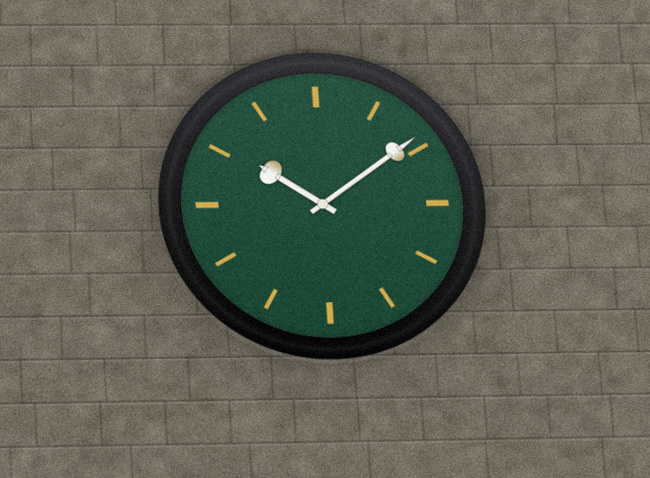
10:09
